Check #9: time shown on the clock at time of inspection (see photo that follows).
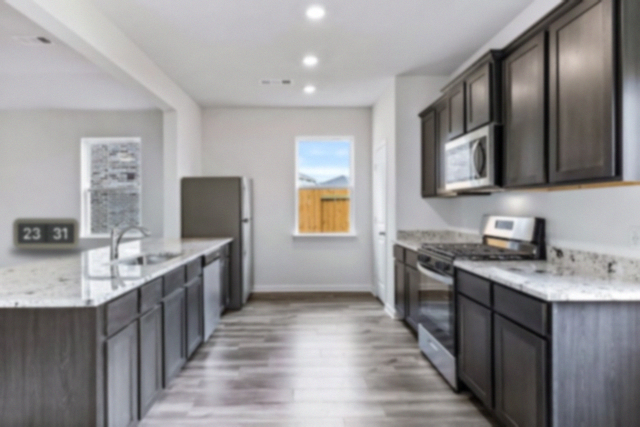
23:31
